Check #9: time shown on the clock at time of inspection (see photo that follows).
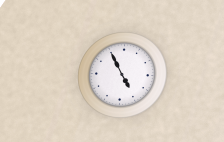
4:55
